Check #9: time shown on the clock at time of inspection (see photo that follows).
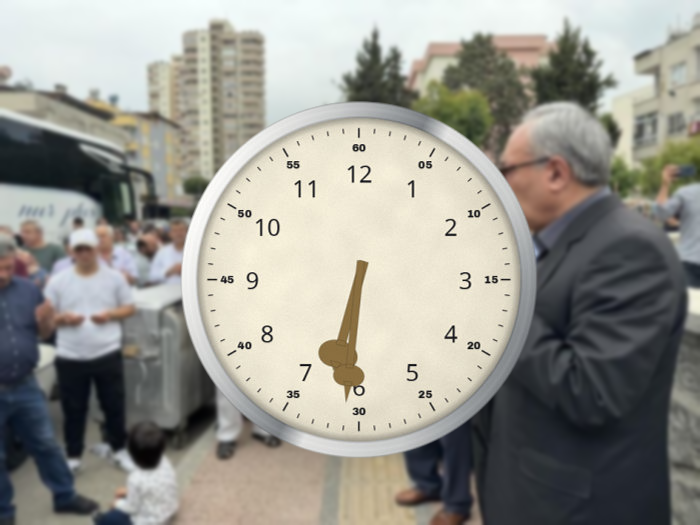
6:31
